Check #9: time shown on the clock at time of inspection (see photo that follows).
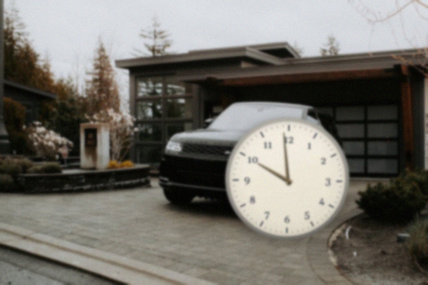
9:59
